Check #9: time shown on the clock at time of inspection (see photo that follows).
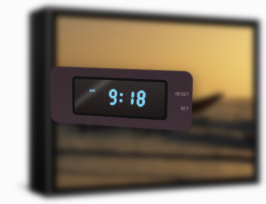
9:18
